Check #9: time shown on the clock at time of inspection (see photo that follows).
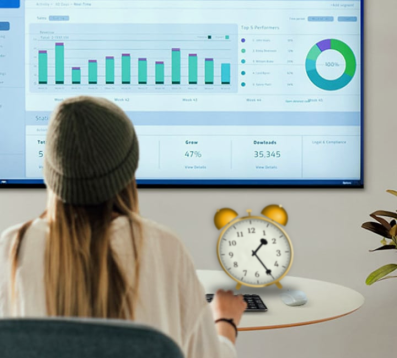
1:25
